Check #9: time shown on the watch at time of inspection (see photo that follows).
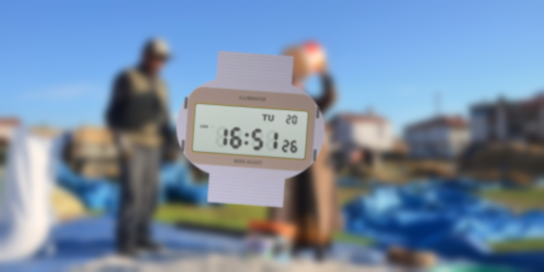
16:51:26
